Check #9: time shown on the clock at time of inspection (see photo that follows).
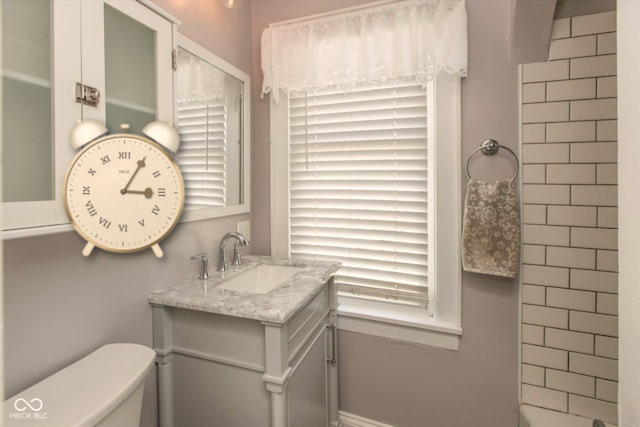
3:05
